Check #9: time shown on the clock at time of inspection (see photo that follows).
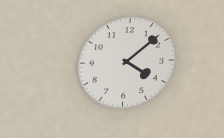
4:08
